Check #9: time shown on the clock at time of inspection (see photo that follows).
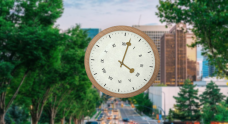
4:02
